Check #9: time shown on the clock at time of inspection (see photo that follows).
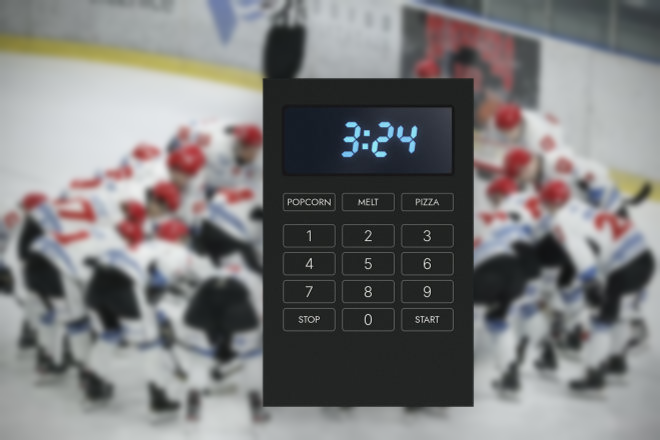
3:24
